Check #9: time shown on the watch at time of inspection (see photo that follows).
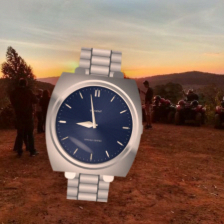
8:58
